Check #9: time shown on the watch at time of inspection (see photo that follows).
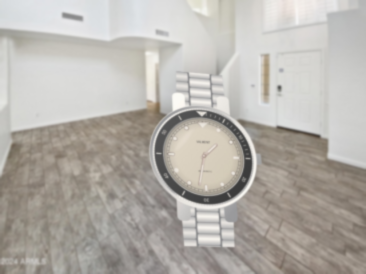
1:32
